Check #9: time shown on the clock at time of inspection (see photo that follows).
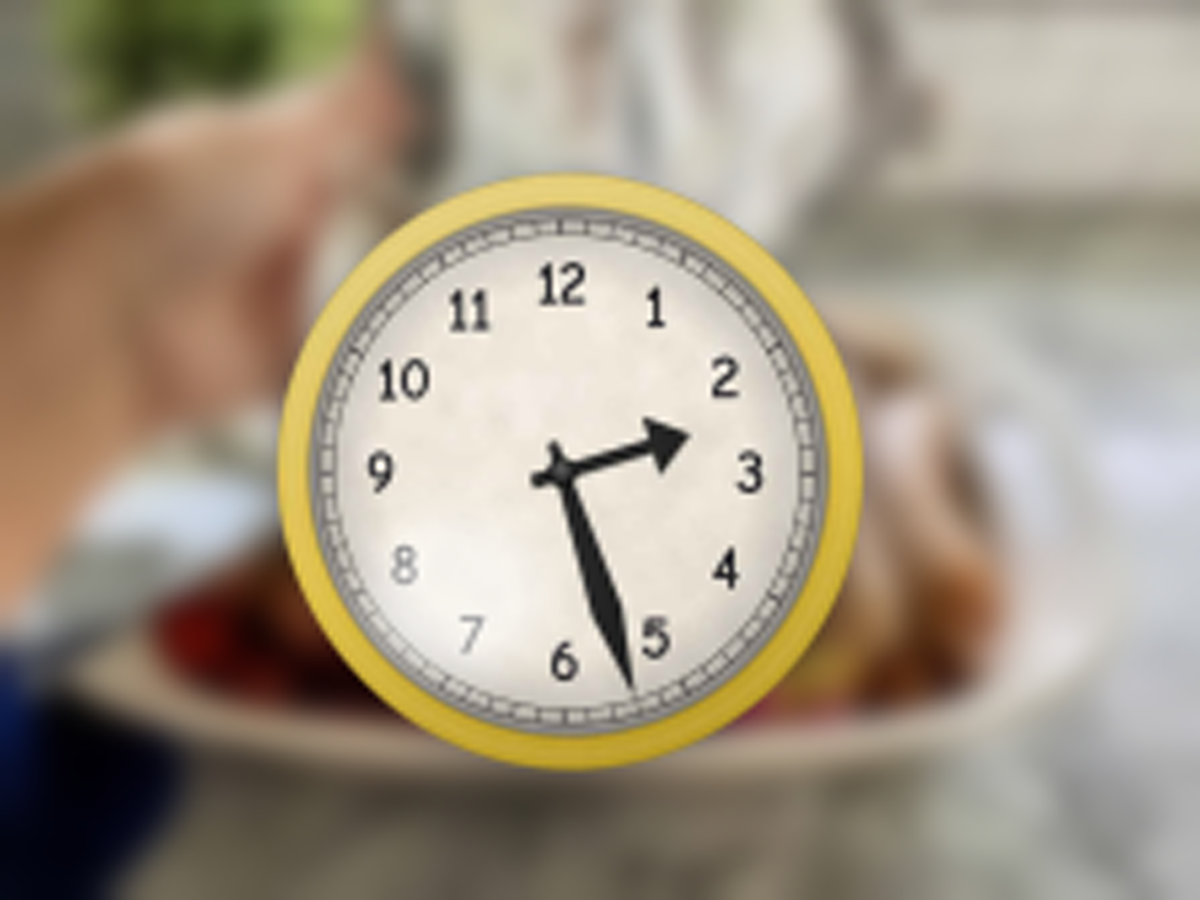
2:27
